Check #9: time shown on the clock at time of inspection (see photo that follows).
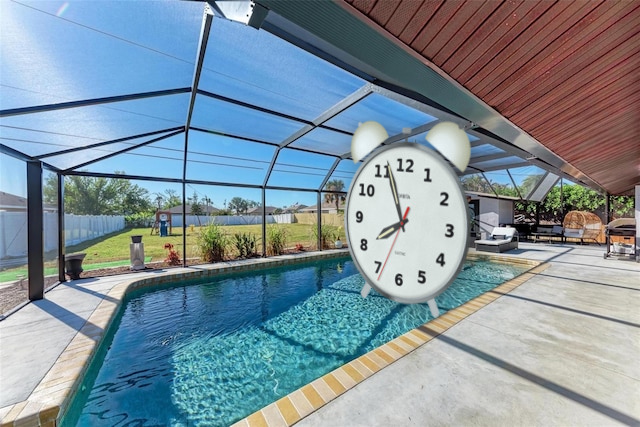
7:56:34
